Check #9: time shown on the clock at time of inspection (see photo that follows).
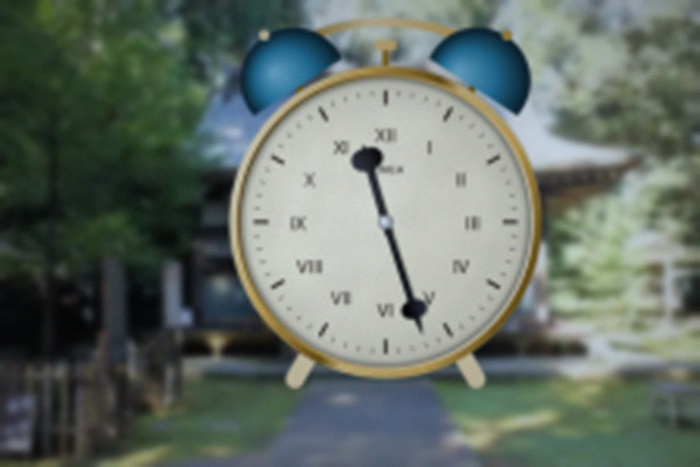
11:27
